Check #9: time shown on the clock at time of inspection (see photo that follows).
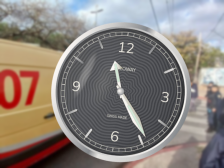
11:24
